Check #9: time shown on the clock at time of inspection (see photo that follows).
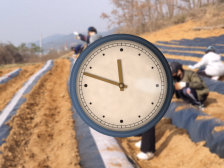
11:48
